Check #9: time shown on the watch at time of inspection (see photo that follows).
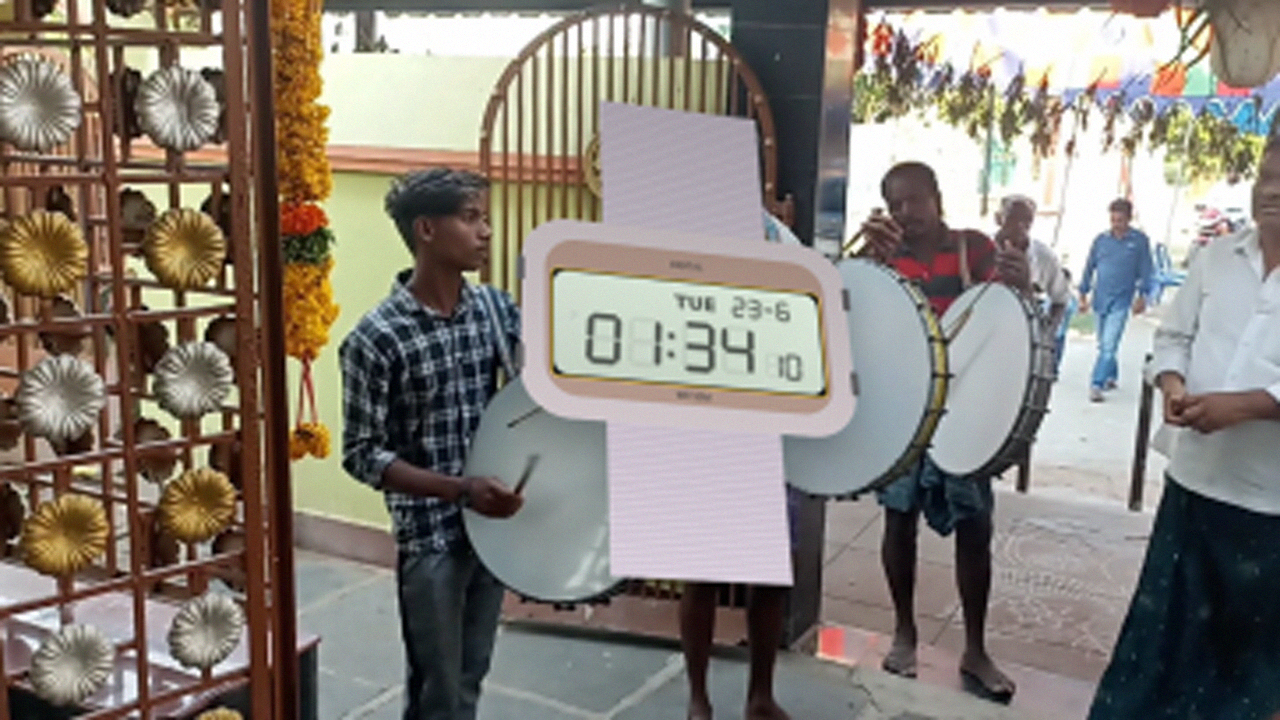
1:34:10
